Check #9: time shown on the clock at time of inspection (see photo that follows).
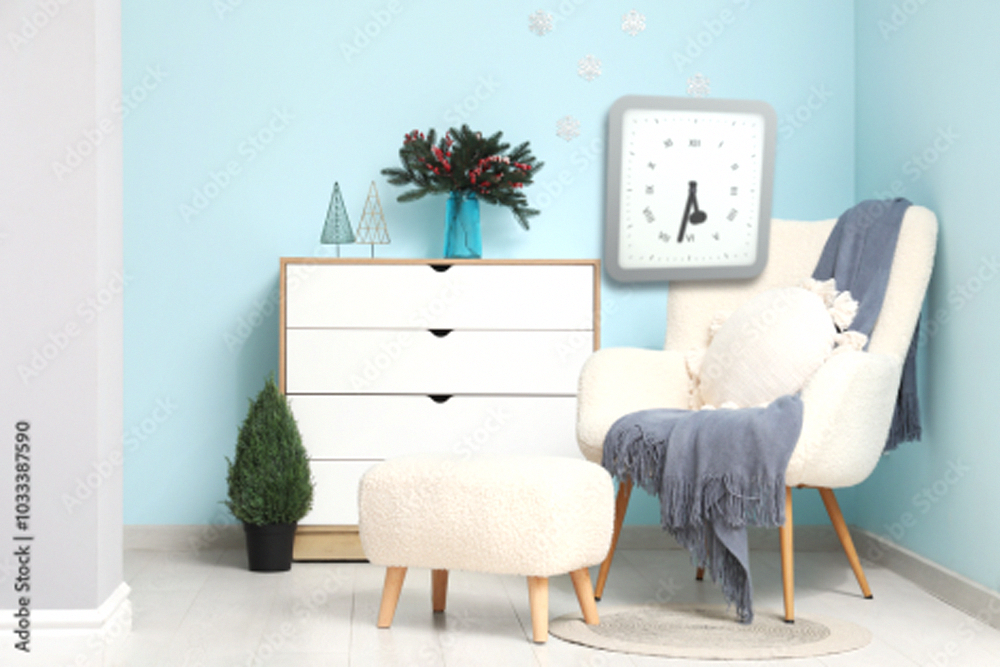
5:32
